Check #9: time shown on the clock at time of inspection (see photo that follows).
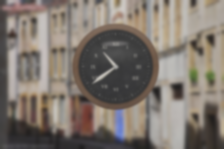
10:39
